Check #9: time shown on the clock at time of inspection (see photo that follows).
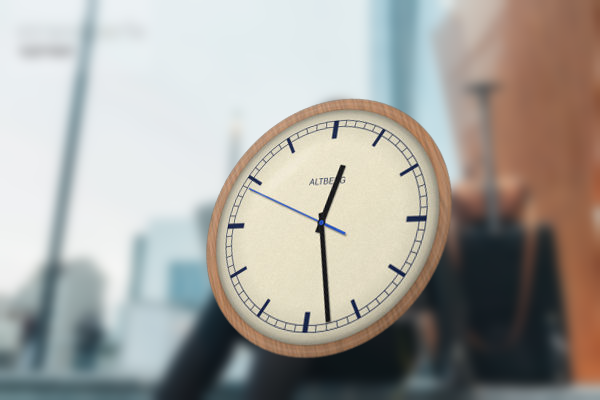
12:27:49
